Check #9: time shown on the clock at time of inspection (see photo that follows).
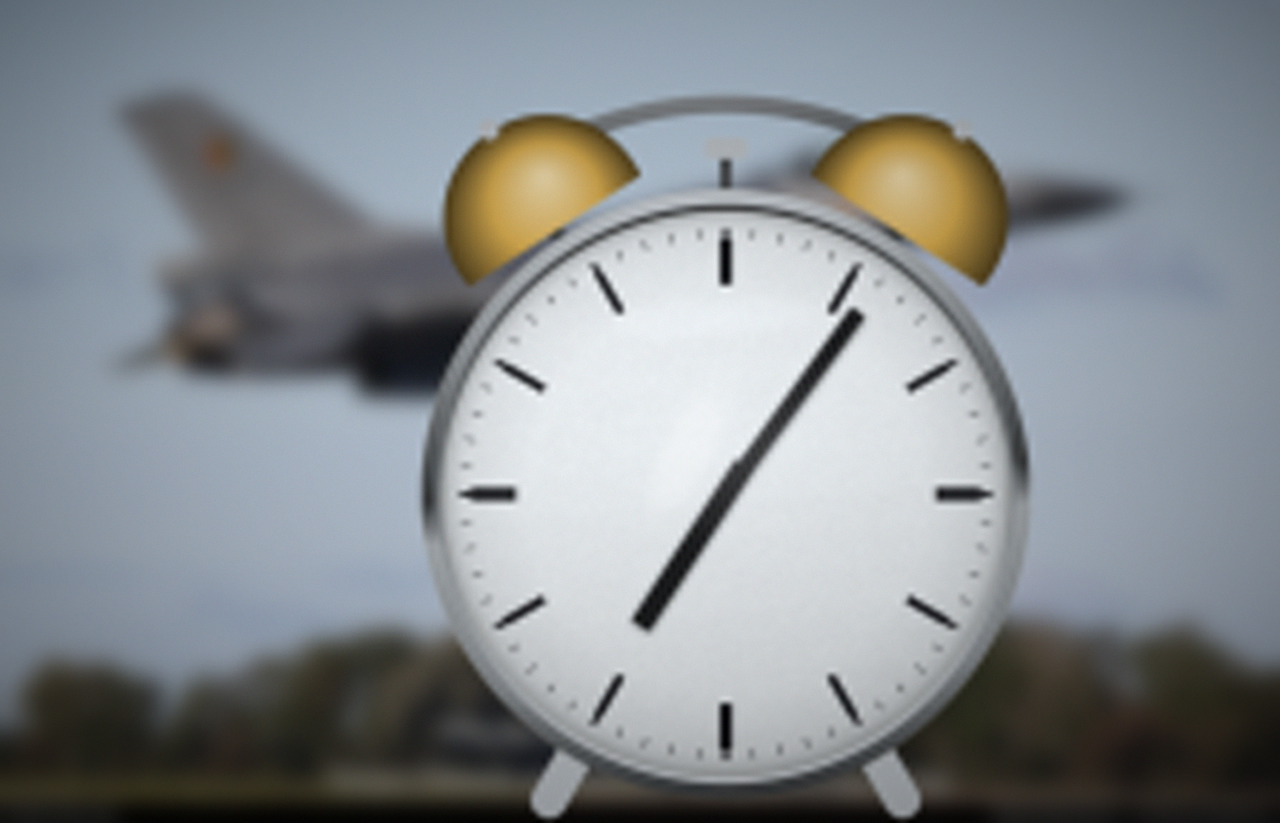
7:06
